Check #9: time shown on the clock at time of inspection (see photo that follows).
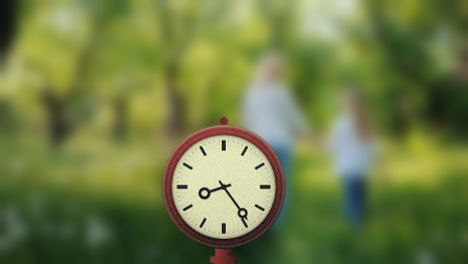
8:24
